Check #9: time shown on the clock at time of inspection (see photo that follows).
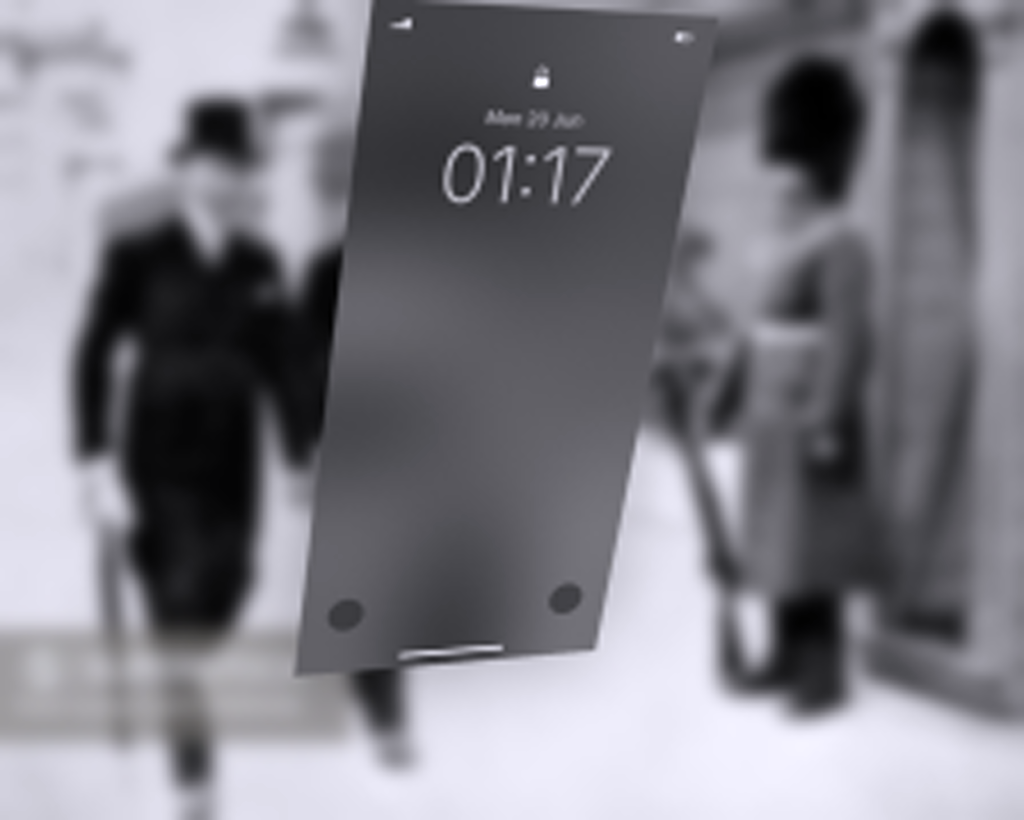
1:17
